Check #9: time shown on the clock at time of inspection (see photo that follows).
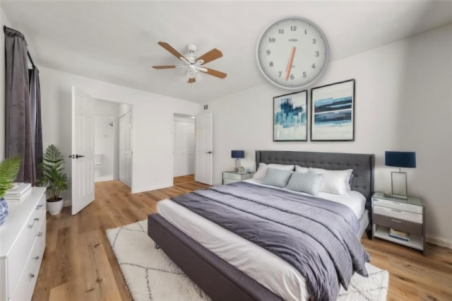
6:32
